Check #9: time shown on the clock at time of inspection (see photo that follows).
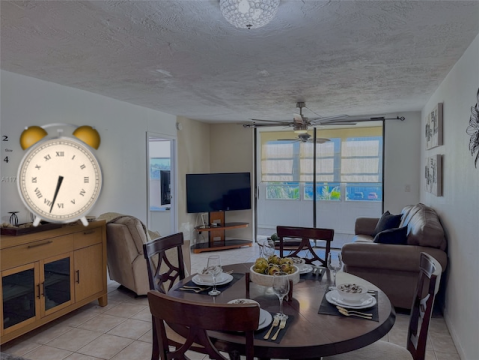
6:33
